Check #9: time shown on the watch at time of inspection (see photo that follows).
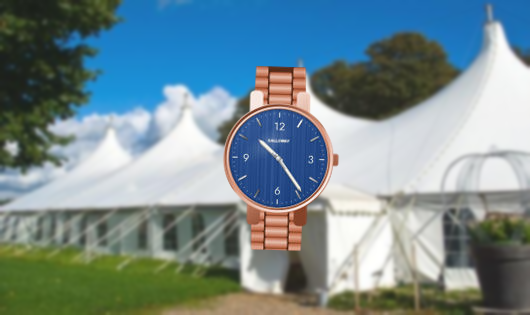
10:24
